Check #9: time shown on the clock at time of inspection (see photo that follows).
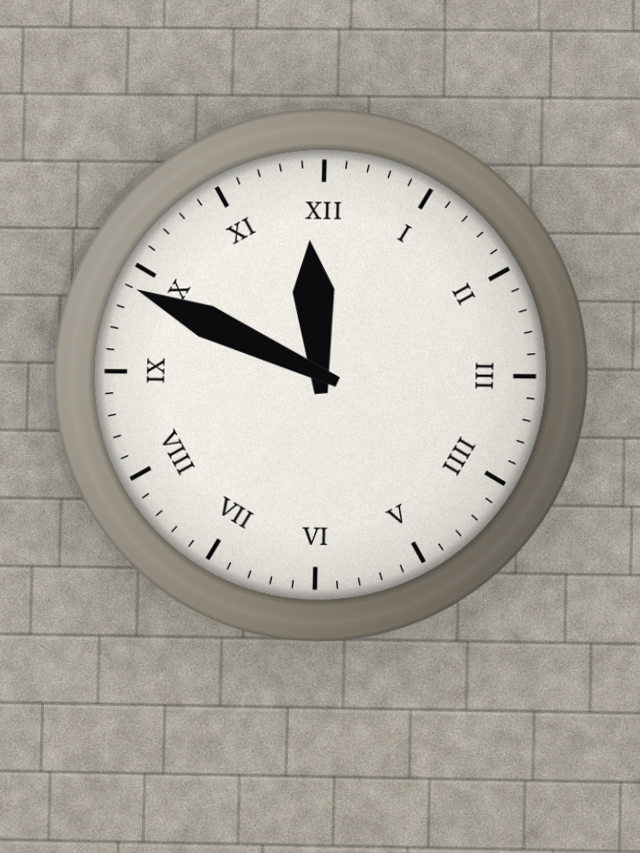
11:49
